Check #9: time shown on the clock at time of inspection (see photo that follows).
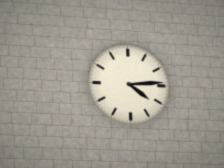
4:14
